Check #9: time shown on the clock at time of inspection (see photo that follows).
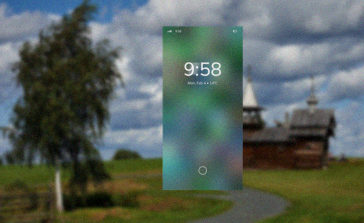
9:58
